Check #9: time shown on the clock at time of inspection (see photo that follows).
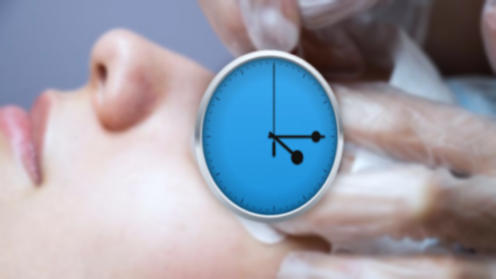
4:15:00
